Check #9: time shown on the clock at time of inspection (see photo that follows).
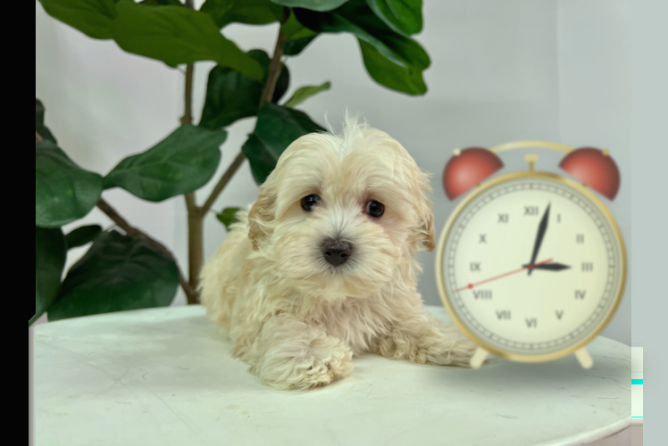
3:02:42
